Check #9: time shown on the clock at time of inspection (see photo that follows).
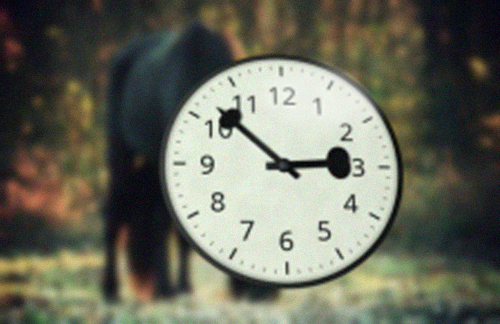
2:52
